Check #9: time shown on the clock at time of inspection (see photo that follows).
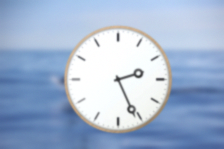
2:26
